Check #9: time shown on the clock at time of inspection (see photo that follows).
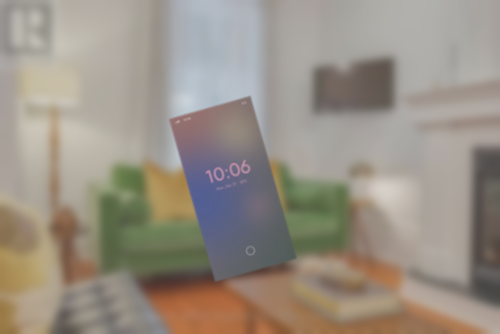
10:06
